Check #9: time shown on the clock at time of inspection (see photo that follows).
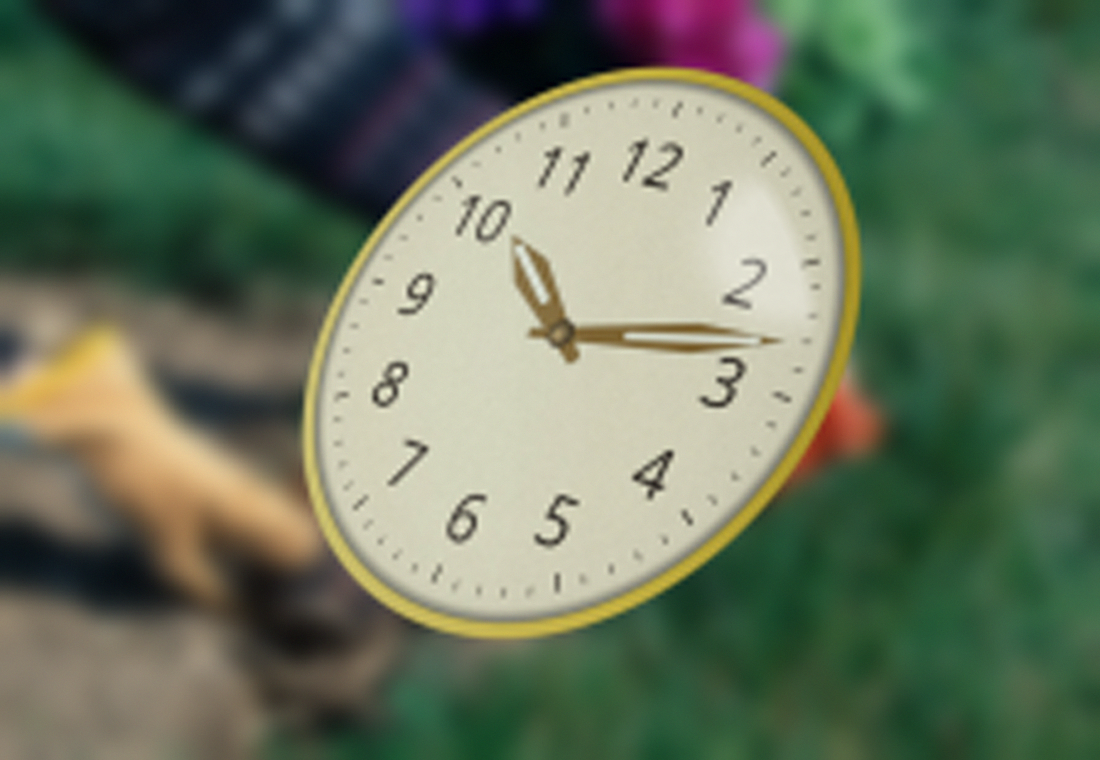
10:13
